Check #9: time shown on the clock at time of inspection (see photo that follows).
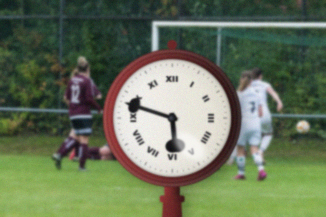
5:48
